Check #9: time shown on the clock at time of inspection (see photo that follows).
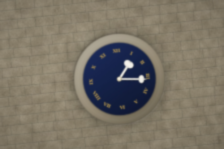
1:16
